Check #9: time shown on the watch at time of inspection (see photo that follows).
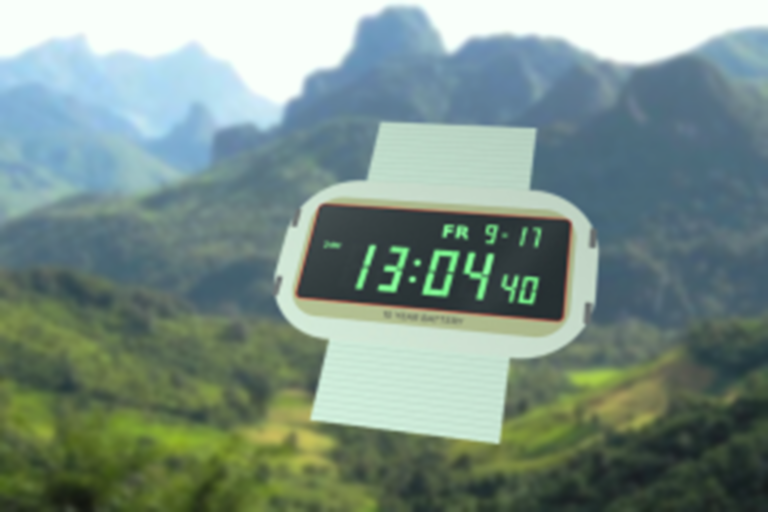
13:04:40
